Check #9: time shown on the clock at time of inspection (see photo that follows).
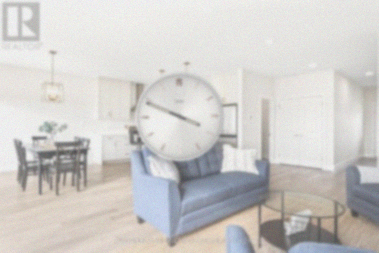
3:49
